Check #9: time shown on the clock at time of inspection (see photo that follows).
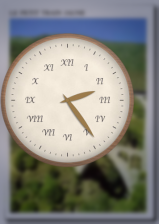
2:24
